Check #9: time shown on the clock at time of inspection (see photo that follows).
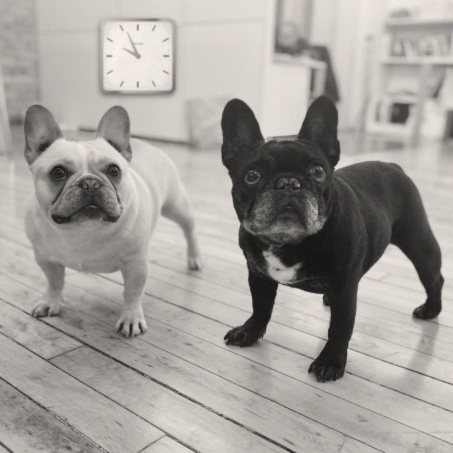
9:56
